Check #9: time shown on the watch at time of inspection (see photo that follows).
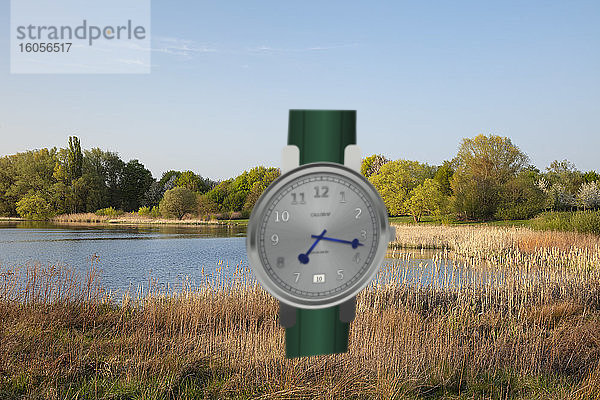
7:17
